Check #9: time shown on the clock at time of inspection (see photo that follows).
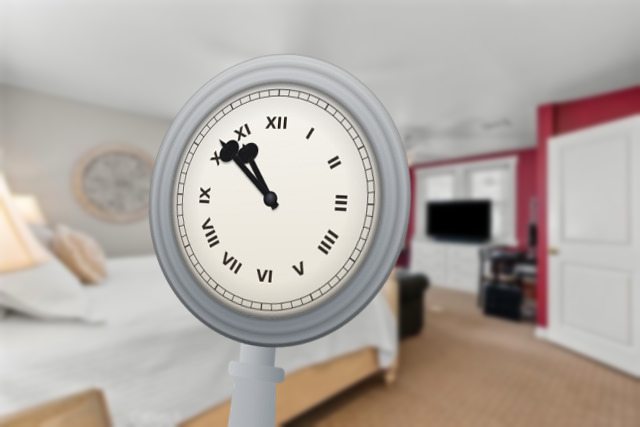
10:52
